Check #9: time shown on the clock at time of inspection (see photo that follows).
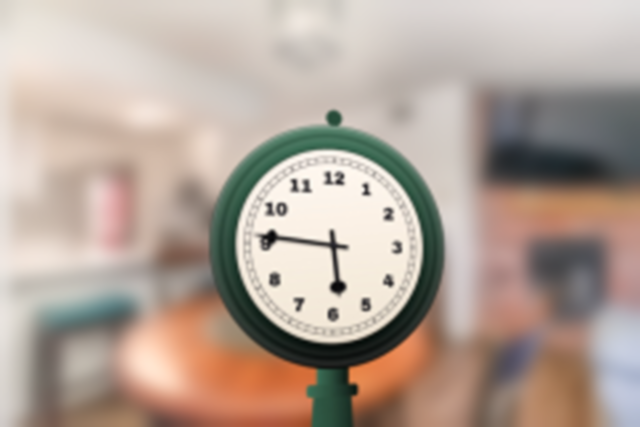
5:46
